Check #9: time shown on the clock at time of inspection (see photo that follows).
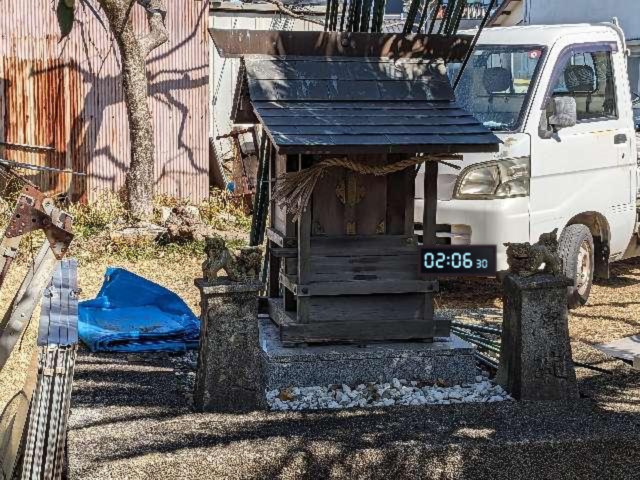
2:06
